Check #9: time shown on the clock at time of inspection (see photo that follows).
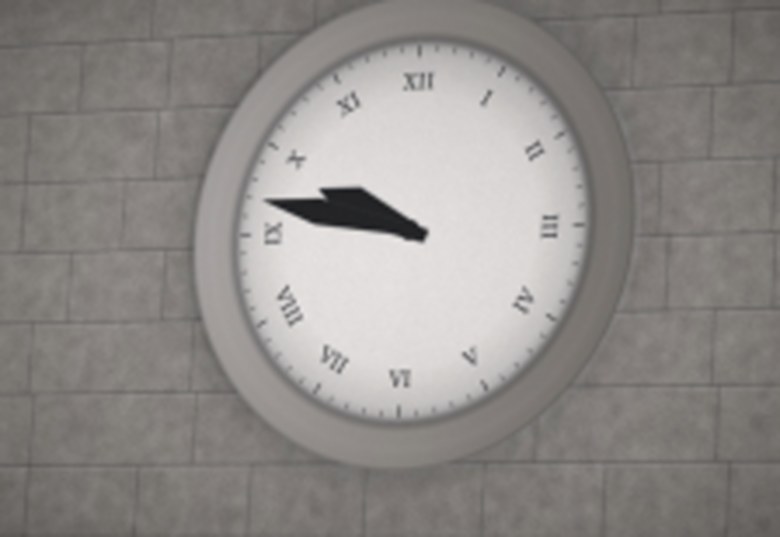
9:47
